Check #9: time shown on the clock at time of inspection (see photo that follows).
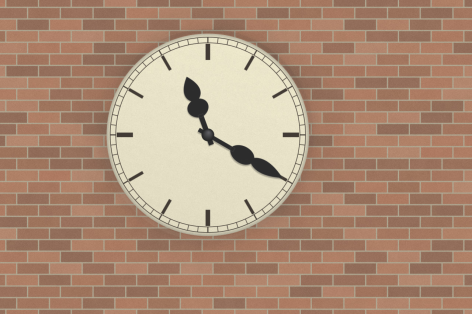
11:20
